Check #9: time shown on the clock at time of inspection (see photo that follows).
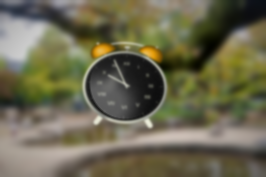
9:56
